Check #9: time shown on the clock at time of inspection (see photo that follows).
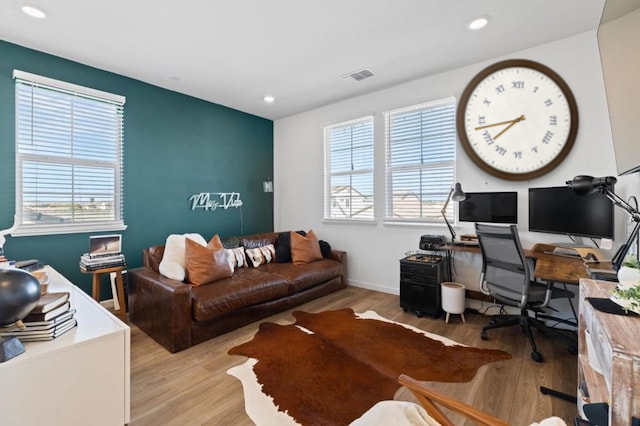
7:43
